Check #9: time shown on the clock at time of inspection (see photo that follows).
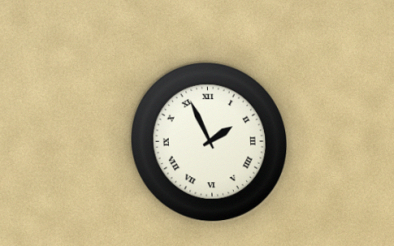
1:56
